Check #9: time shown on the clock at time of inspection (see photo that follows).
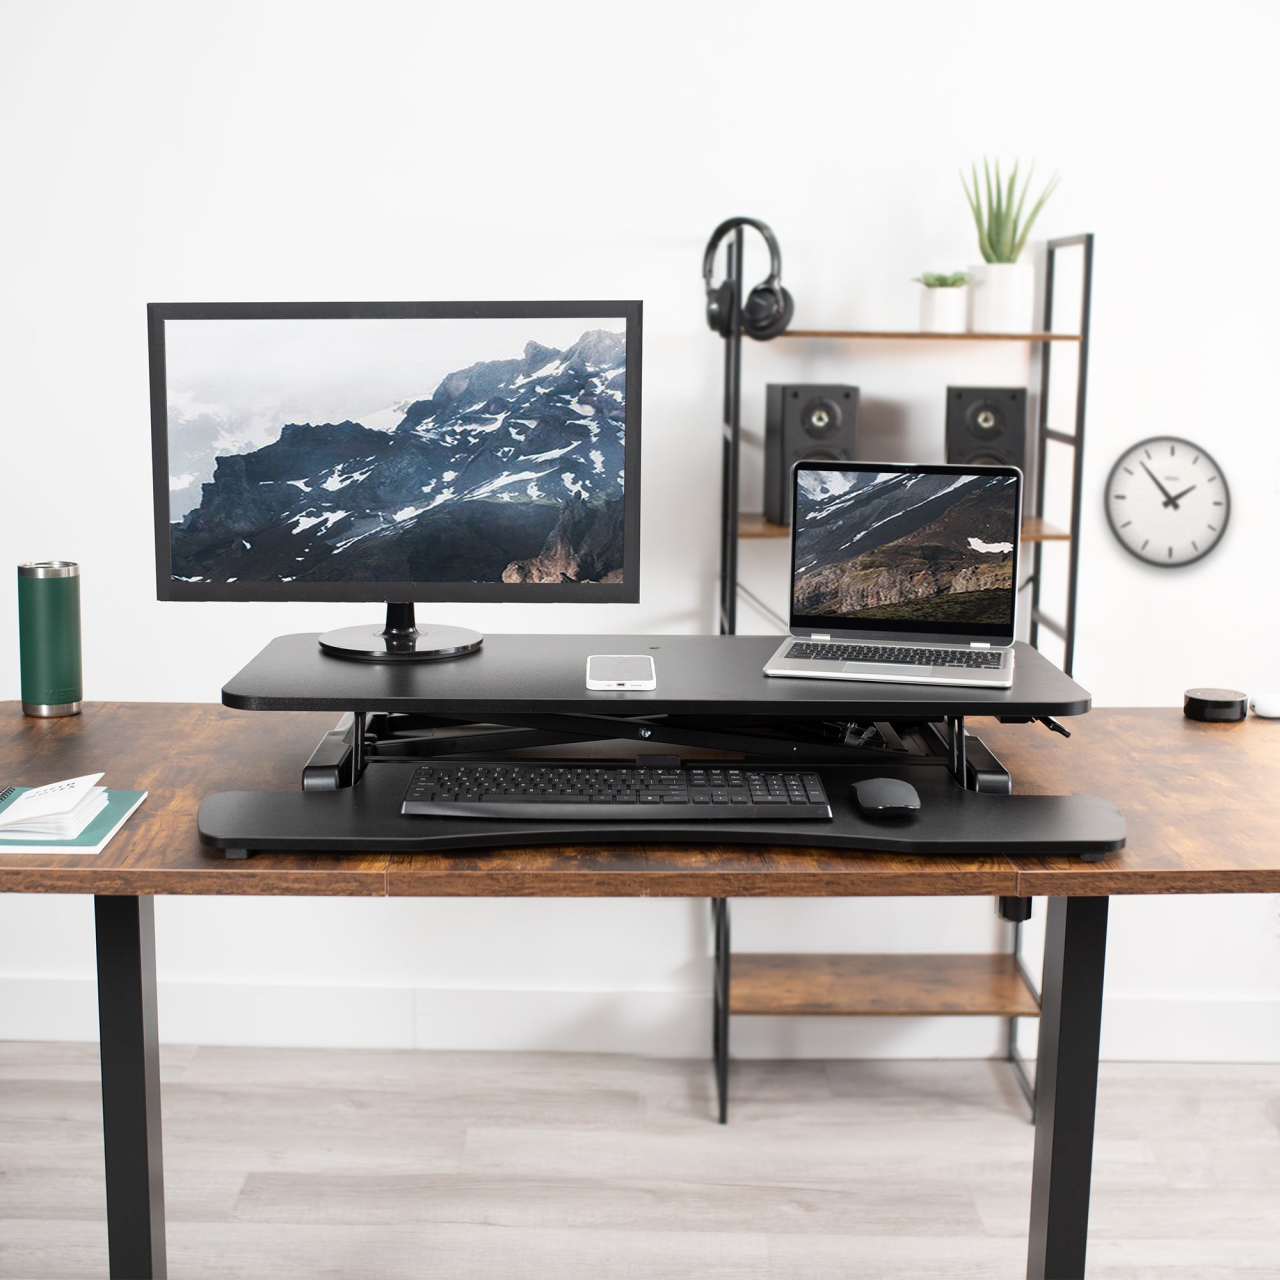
1:53
